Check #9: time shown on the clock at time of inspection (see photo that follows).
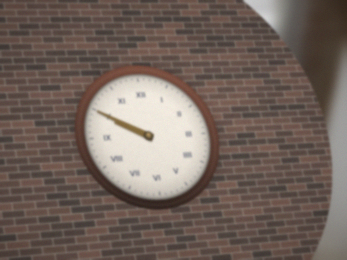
9:50
